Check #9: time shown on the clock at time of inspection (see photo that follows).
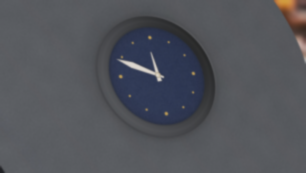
11:49
